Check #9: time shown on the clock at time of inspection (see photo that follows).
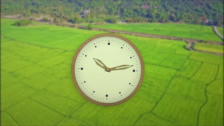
10:13
